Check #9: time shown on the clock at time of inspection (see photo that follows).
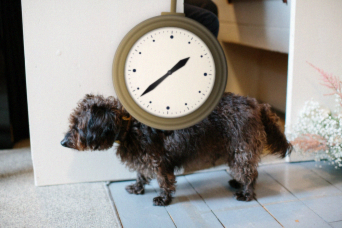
1:38
